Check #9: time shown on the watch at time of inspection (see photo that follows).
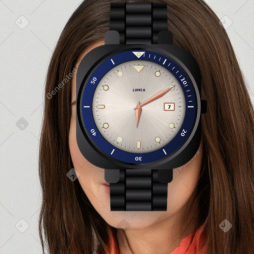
6:10
